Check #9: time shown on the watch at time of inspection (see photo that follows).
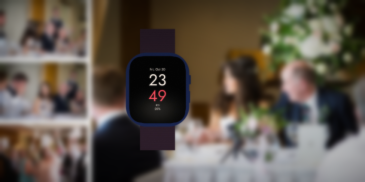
23:49
